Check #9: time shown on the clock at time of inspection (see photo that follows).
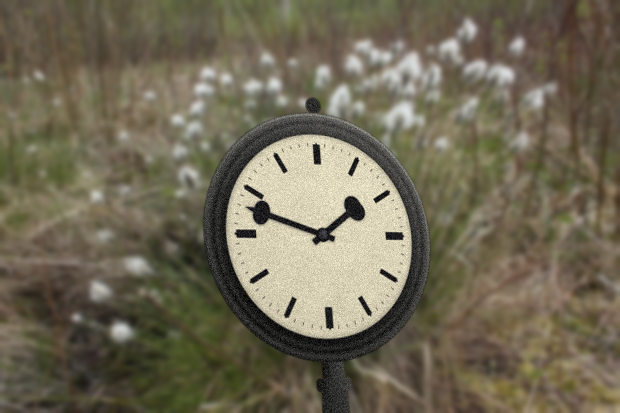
1:48
